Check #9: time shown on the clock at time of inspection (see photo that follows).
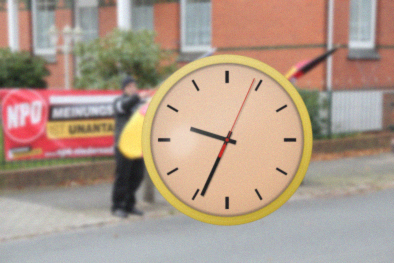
9:34:04
